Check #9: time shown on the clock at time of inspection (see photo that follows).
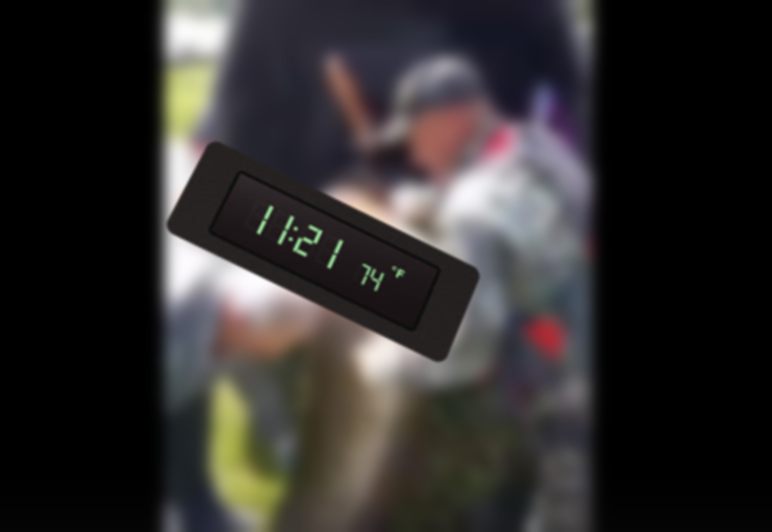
11:21
